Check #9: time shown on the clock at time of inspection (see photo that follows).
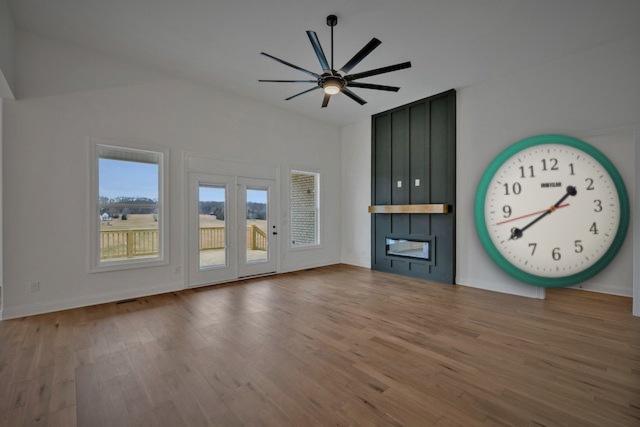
1:39:43
